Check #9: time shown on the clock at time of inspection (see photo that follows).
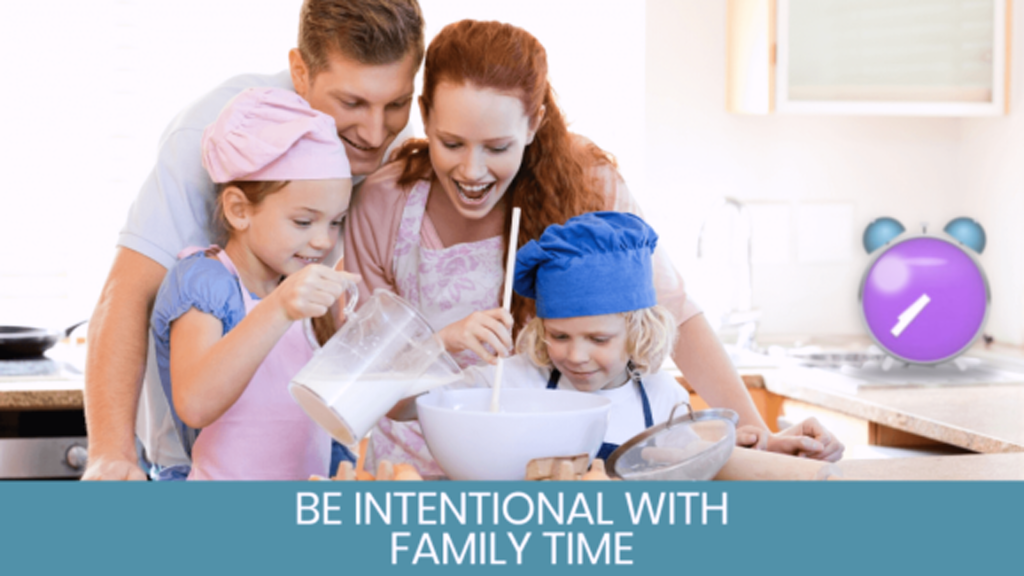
7:37
